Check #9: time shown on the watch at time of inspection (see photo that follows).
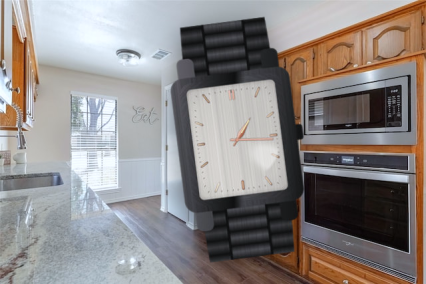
1:16
